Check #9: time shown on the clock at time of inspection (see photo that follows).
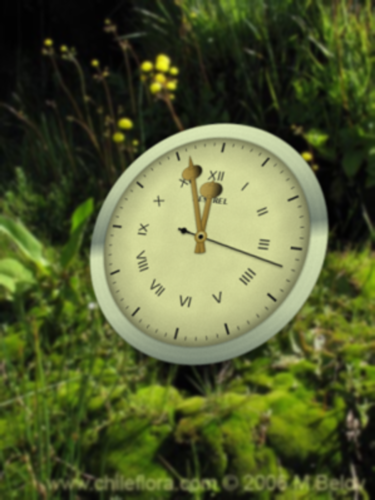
11:56:17
